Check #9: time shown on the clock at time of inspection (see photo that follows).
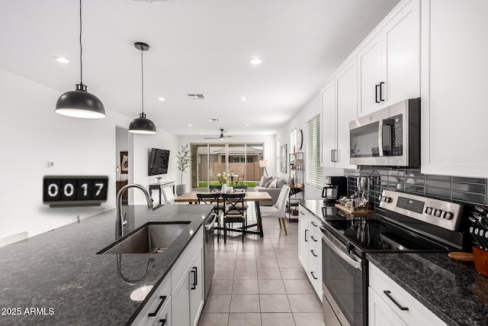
0:17
